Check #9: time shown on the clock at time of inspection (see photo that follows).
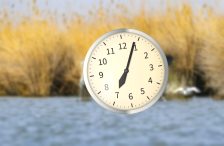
7:04
